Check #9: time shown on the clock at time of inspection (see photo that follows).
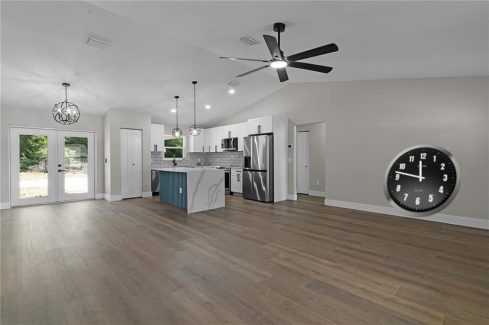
11:47
